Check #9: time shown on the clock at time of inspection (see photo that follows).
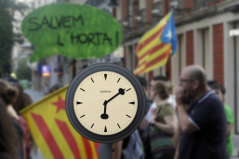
6:09
